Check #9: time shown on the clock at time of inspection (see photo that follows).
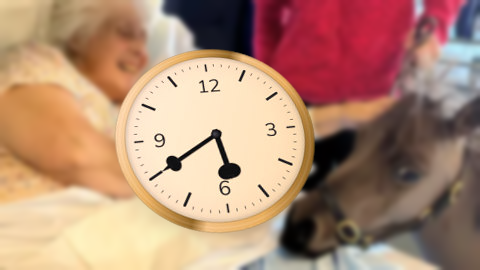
5:40
